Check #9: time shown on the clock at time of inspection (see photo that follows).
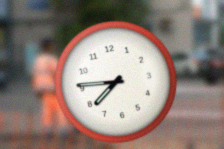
7:46
